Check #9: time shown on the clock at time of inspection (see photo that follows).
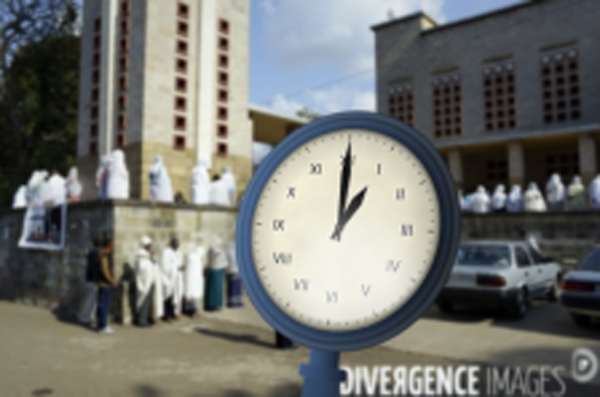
1:00
